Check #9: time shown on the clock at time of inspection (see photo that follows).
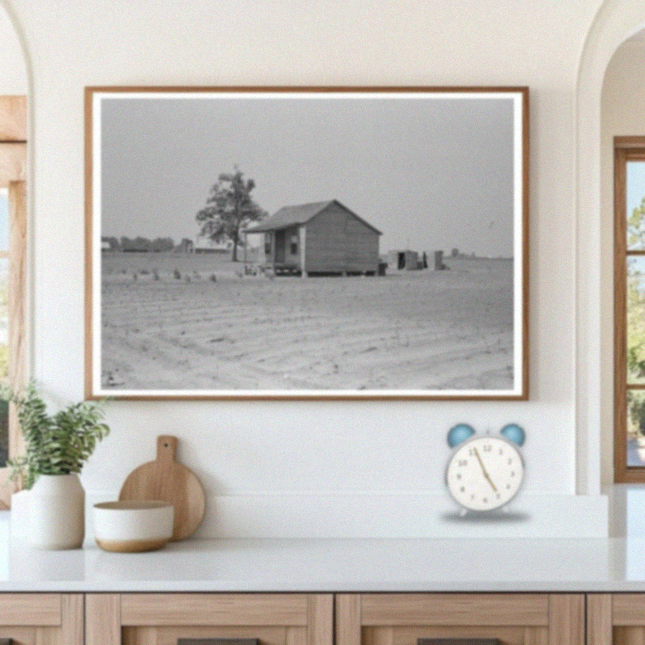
4:56
